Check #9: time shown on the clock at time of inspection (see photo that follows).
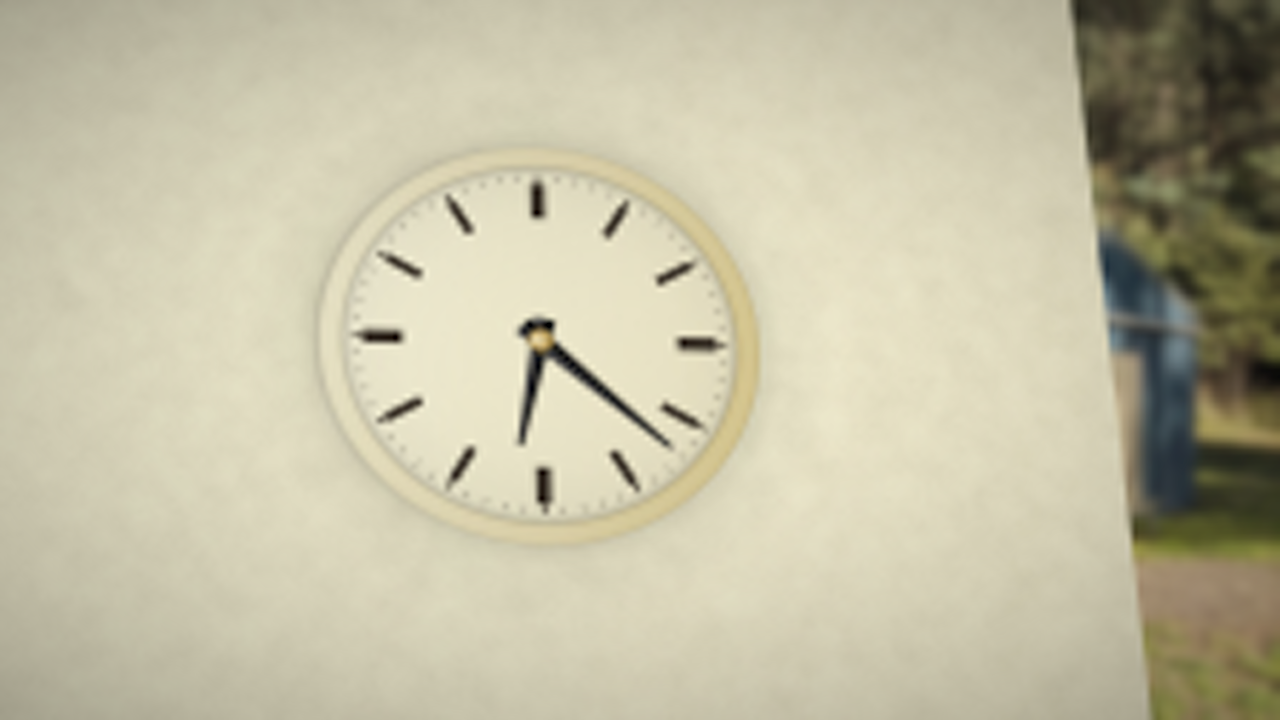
6:22
